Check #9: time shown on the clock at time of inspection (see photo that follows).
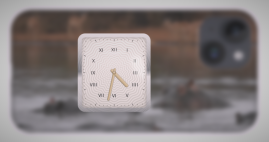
4:32
